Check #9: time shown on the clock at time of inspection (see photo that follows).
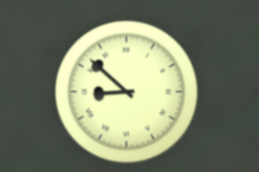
8:52
